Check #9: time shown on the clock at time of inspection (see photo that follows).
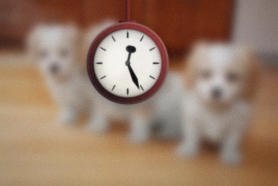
12:26
